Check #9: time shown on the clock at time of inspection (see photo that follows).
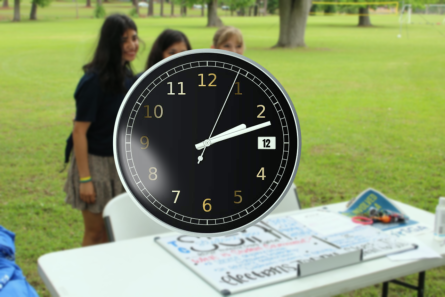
2:12:04
